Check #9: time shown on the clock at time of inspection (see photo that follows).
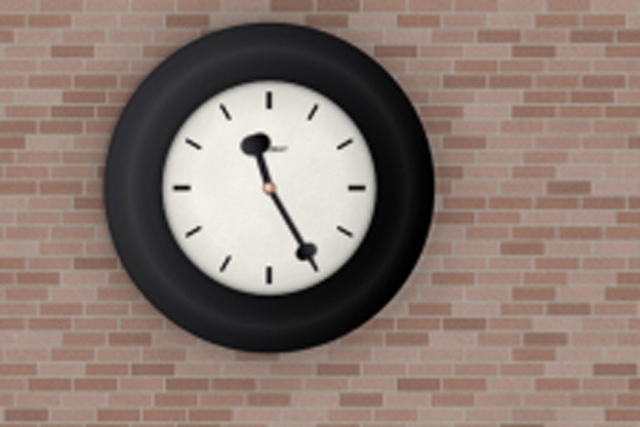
11:25
